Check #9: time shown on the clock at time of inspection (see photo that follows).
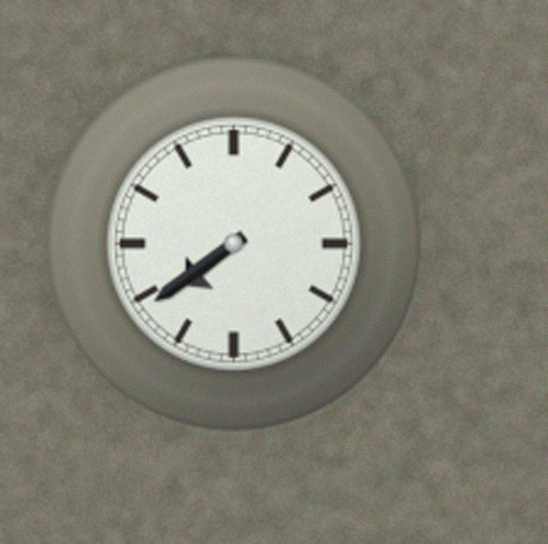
7:39
